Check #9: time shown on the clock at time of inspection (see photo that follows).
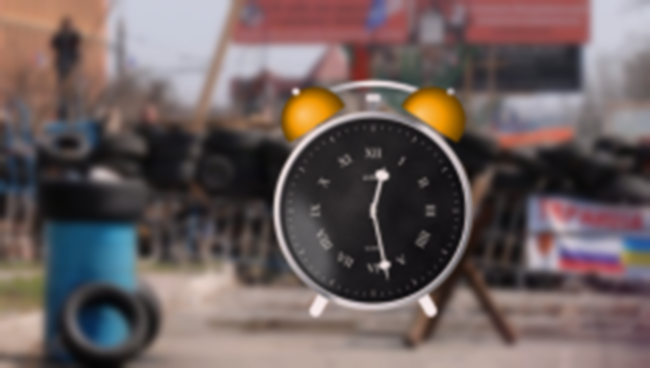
12:28
